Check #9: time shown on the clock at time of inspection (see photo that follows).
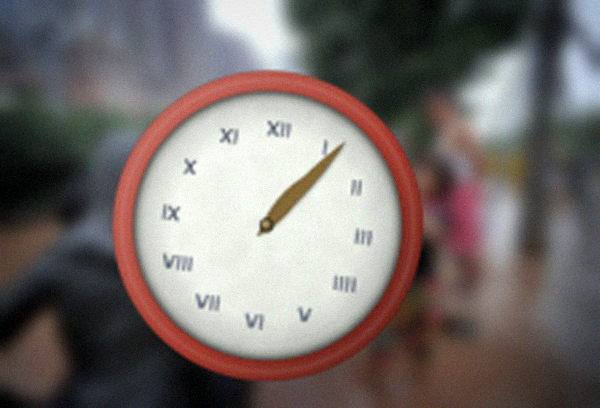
1:06
